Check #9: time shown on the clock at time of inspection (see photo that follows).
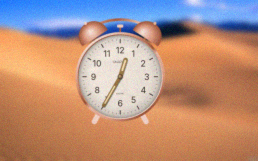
12:35
